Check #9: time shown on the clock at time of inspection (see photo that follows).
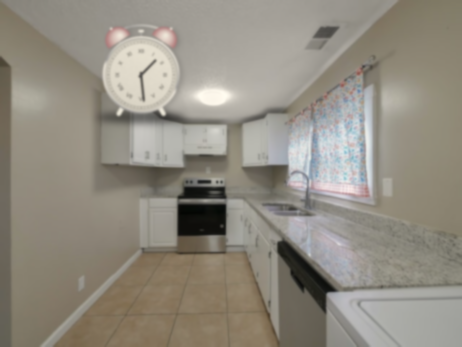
1:29
